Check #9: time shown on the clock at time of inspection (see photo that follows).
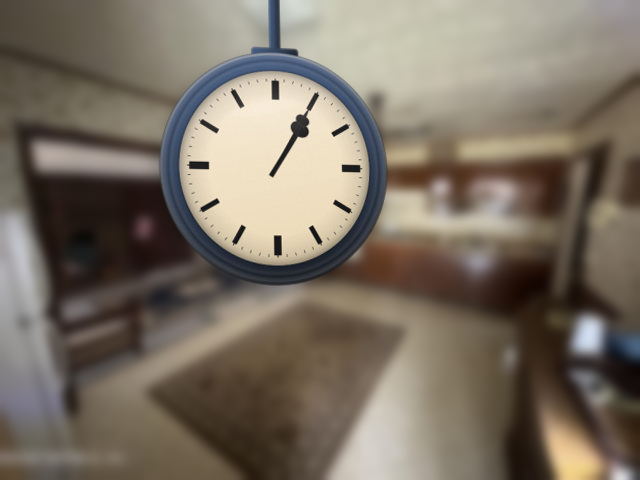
1:05
